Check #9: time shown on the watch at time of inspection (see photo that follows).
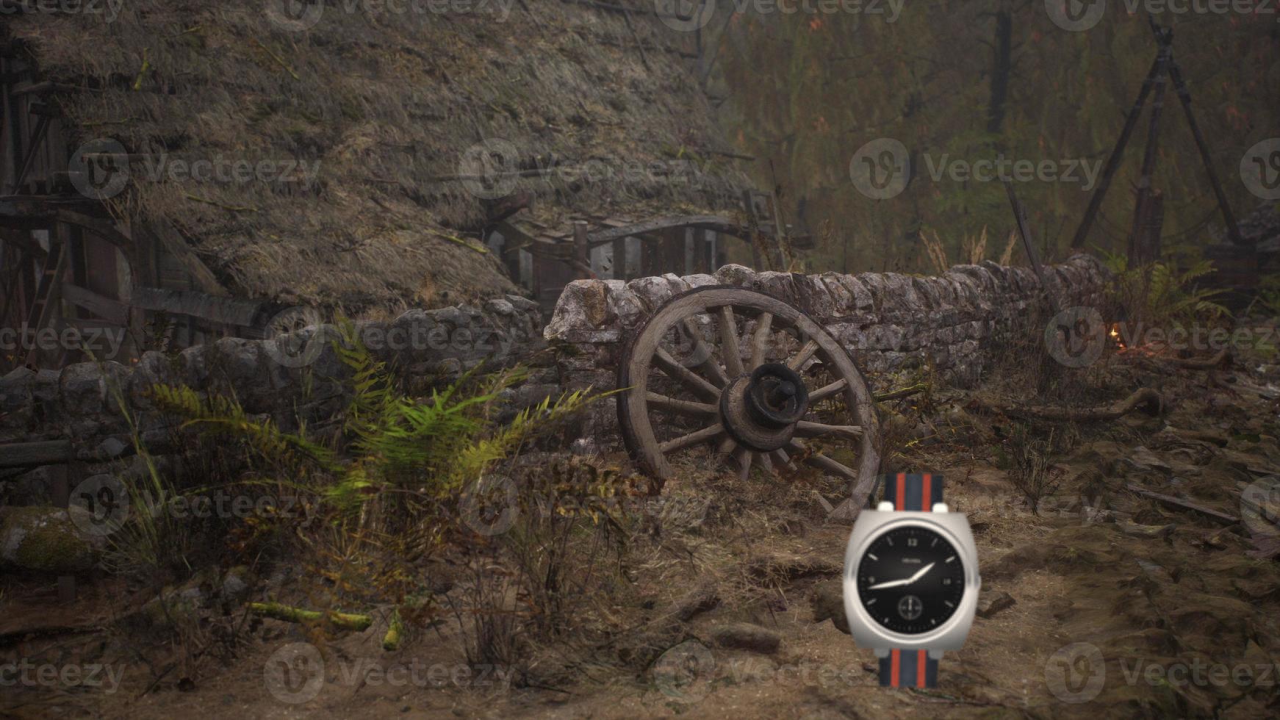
1:43
